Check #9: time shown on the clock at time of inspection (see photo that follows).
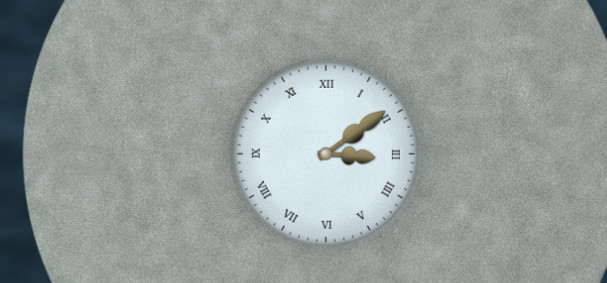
3:09
